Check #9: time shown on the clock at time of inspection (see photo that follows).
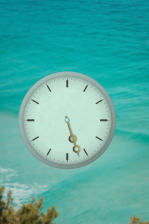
5:27
